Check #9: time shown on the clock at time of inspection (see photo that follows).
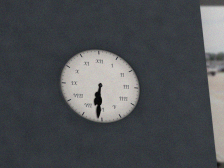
6:31
